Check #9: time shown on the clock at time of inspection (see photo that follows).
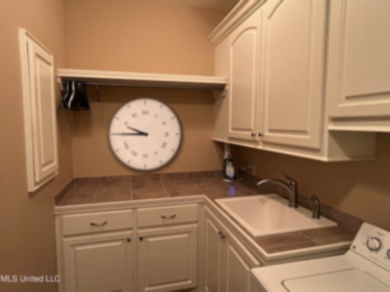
9:45
